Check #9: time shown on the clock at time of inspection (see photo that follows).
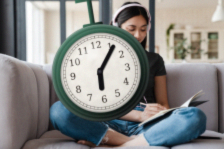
6:06
